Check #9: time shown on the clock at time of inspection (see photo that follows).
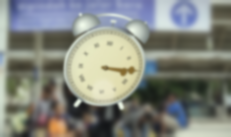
3:15
